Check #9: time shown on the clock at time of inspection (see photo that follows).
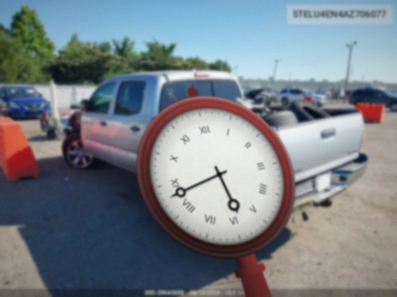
5:43
